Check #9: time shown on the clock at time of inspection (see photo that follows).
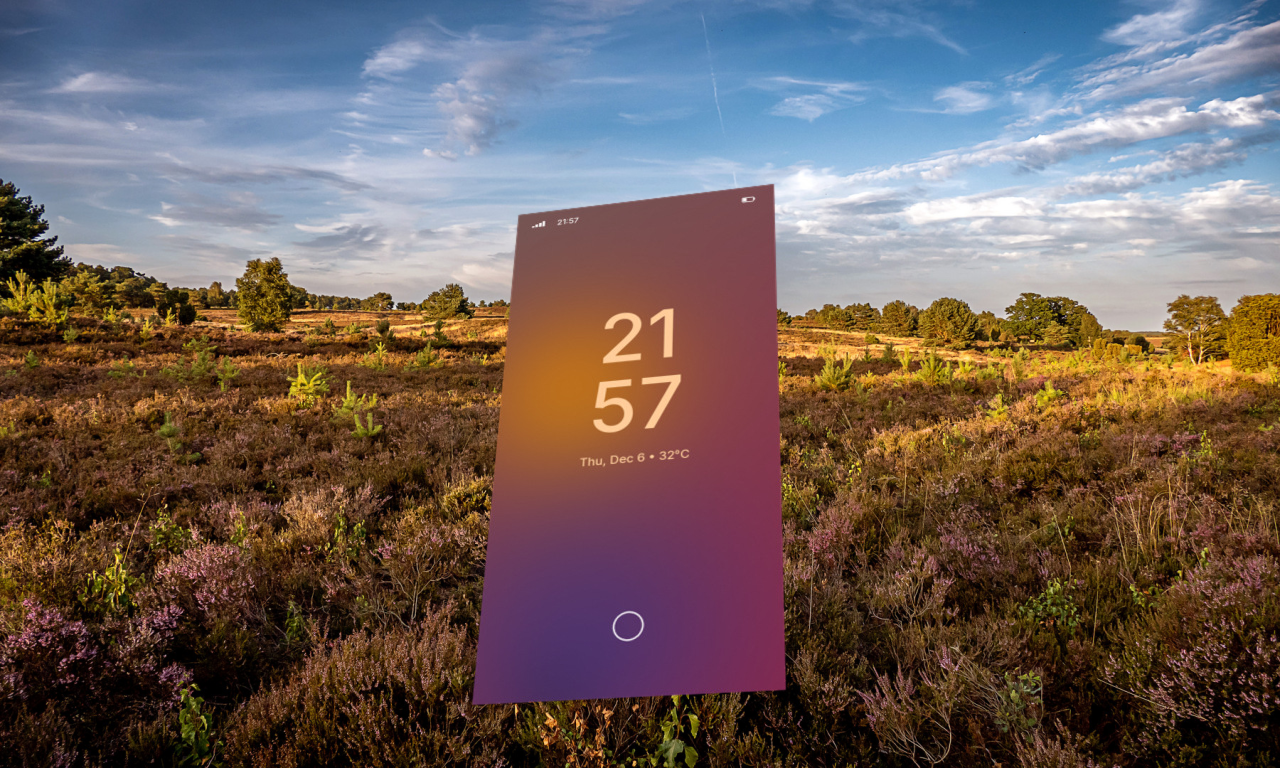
21:57
